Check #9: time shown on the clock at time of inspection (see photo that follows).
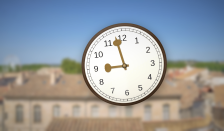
8:58
